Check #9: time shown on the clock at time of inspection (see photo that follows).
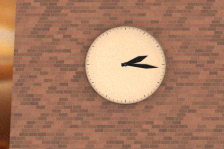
2:16
